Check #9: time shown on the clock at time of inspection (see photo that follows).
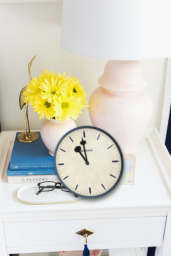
10:59
